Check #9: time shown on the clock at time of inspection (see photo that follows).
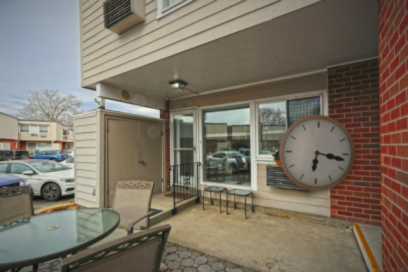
6:17
